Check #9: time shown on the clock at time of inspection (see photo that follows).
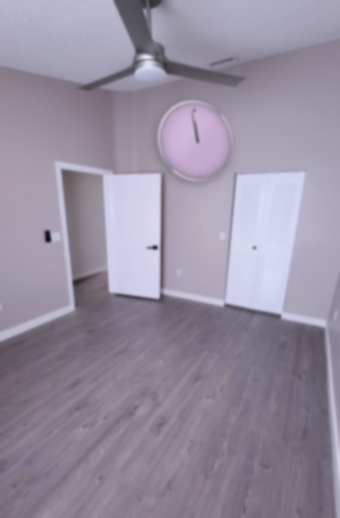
11:59
